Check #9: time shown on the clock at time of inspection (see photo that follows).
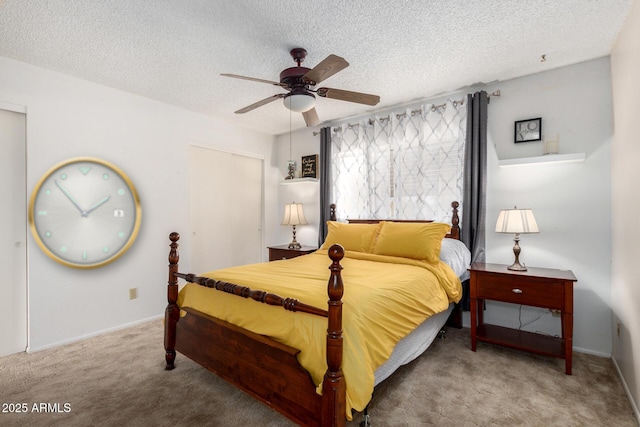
1:53
